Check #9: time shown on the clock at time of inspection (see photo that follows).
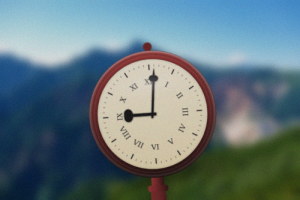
9:01
